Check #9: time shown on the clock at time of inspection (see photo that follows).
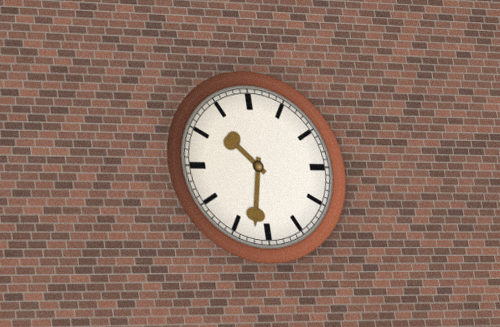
10:32
